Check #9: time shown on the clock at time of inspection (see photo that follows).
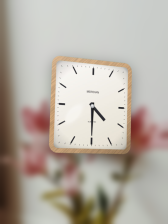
4:30
